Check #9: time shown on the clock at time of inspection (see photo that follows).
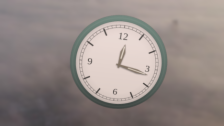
12:17
